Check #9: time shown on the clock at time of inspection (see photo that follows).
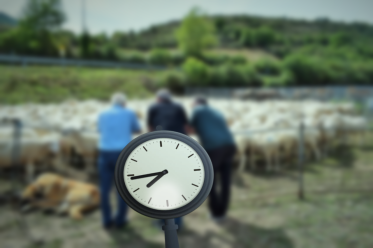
7:44
